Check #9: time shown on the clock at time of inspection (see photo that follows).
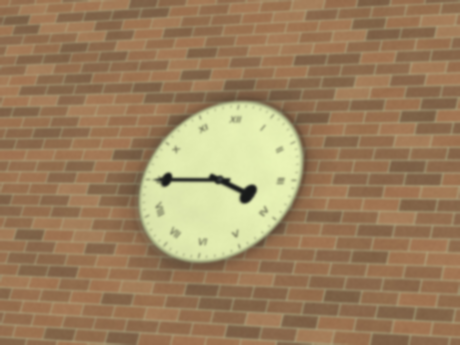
3:45
